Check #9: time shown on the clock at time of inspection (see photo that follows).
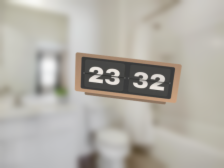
23:32
